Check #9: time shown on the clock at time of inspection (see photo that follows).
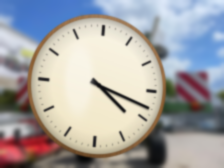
4:18
